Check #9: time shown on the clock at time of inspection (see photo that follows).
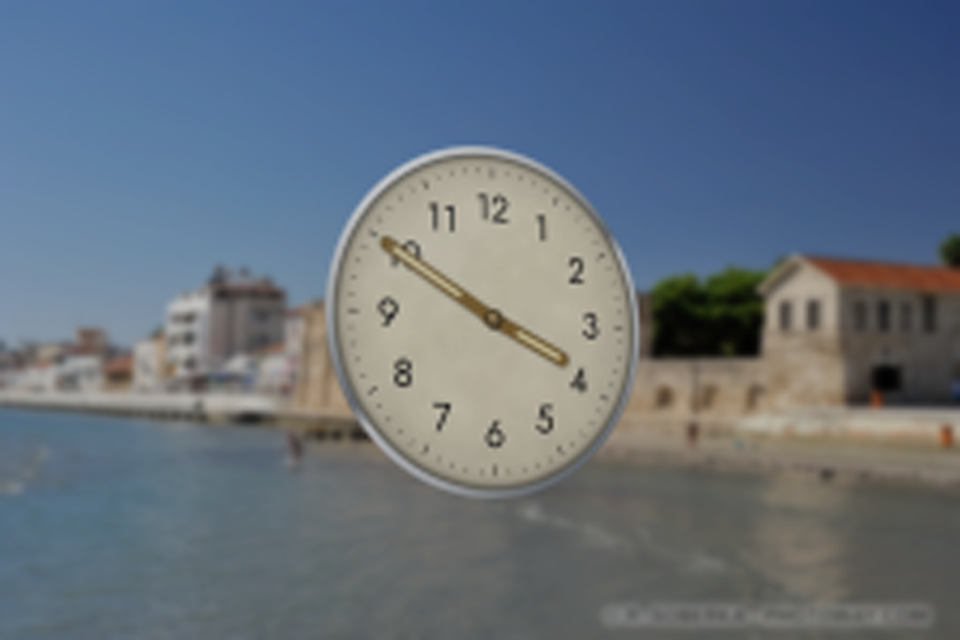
3:50
